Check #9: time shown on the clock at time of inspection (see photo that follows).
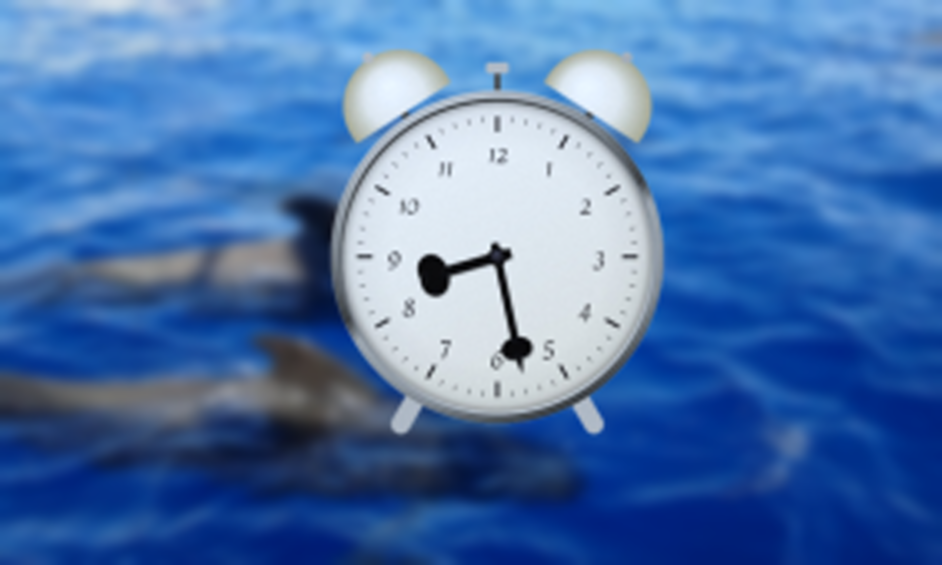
8:28
